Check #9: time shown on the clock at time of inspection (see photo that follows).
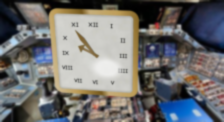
9:54
